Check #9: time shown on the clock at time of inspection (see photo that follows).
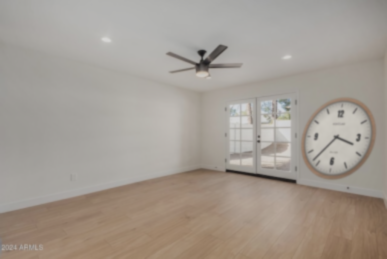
3:37
